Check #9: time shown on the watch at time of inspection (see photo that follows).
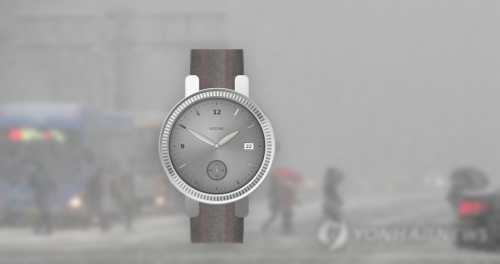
1:50
